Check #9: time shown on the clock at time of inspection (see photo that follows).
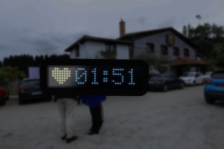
1:51
